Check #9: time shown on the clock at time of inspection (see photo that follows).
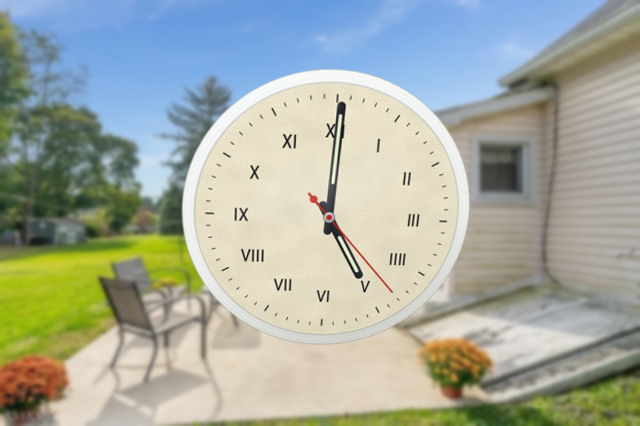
5:00:23
